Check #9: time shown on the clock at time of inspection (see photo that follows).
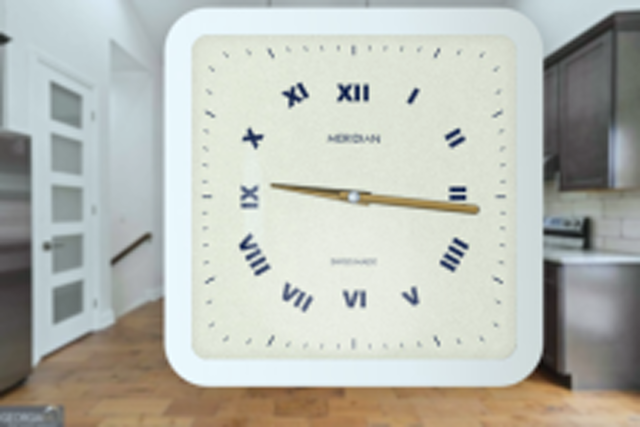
9:16
